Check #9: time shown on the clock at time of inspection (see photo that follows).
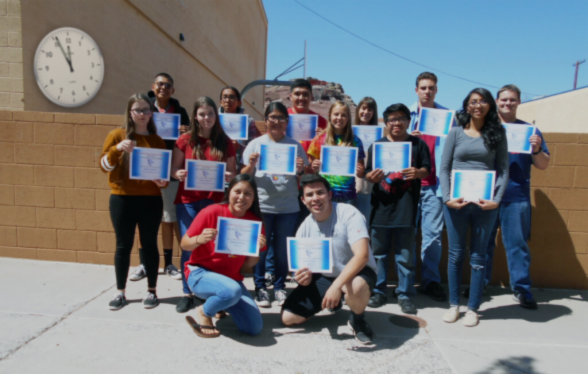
11:56
